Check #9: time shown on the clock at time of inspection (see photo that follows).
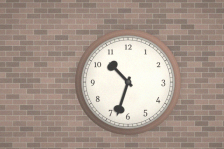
10:33
